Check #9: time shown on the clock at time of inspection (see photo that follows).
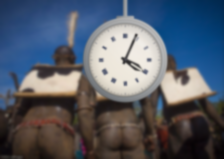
4:04
